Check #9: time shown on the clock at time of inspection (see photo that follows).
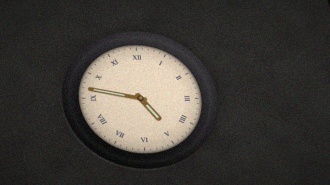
4:47
